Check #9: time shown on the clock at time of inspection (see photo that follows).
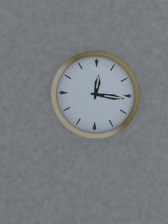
12:16
